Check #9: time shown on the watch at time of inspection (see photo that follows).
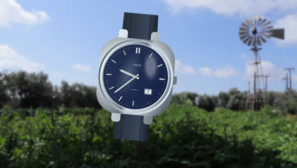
9:38
